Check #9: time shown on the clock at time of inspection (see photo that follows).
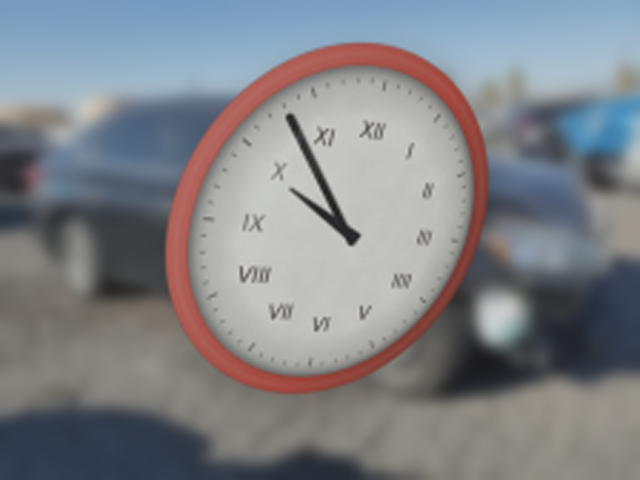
9:53
